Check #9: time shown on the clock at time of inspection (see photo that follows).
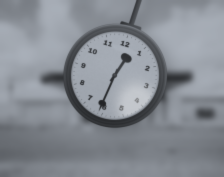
12:31
